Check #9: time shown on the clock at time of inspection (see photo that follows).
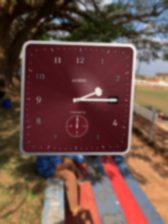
2:15
